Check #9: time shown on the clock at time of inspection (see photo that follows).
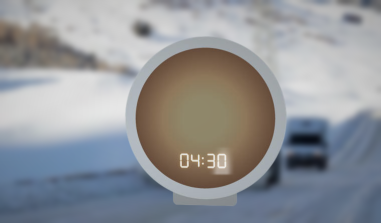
4:30
